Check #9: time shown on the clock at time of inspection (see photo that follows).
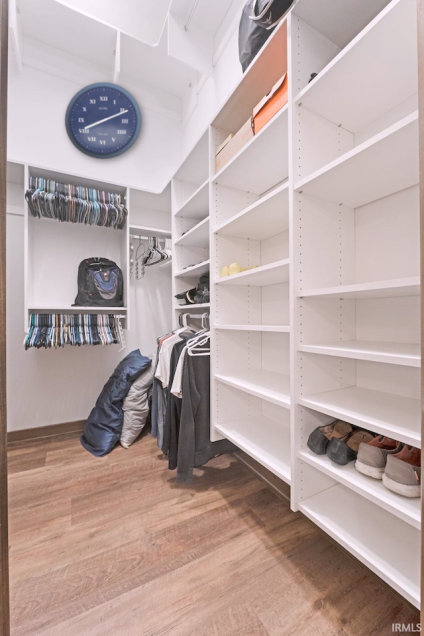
8:11
